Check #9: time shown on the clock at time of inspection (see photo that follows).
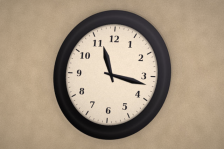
11:17
